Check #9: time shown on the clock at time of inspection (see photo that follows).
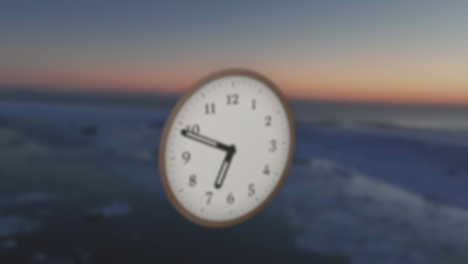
6:49
